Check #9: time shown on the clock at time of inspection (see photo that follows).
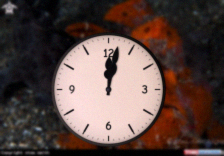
12:02
